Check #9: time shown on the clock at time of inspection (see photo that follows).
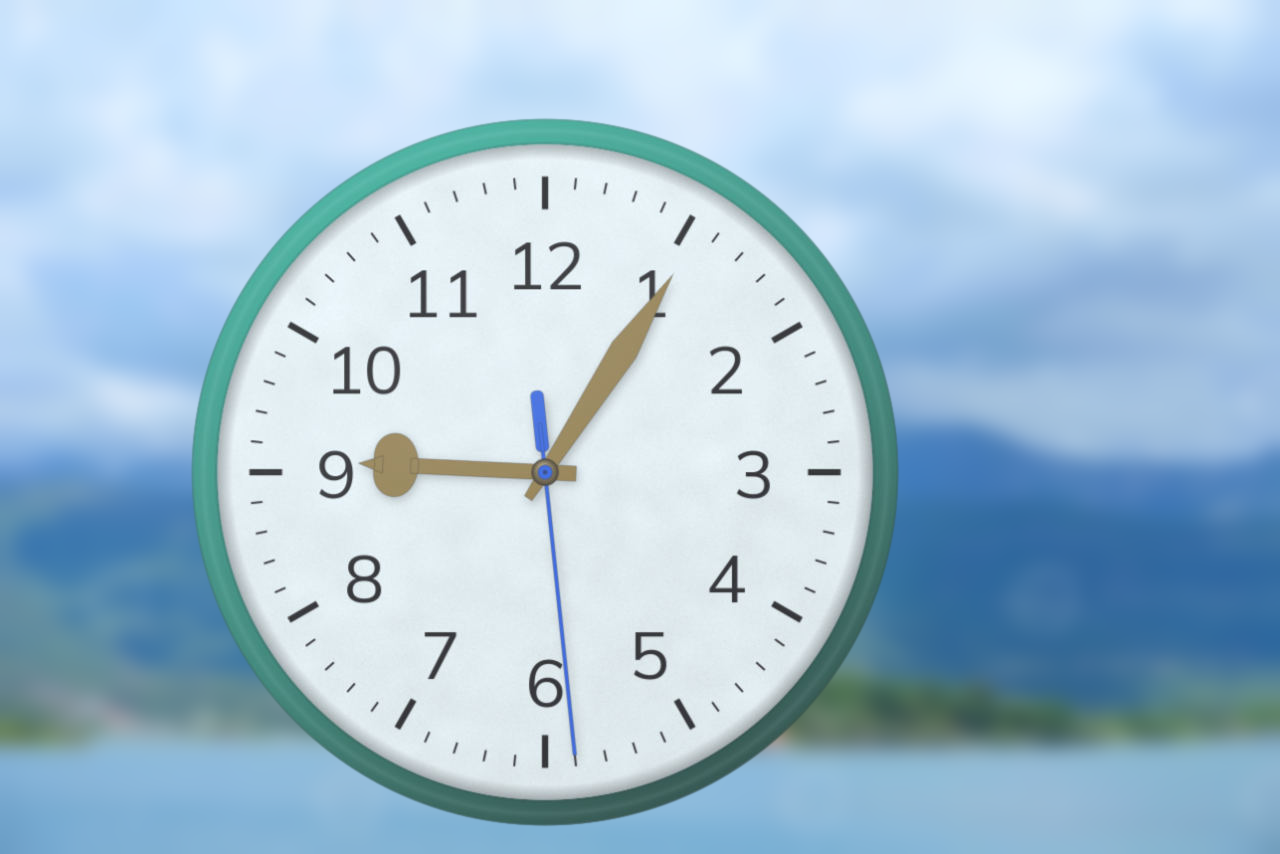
9:05:29
